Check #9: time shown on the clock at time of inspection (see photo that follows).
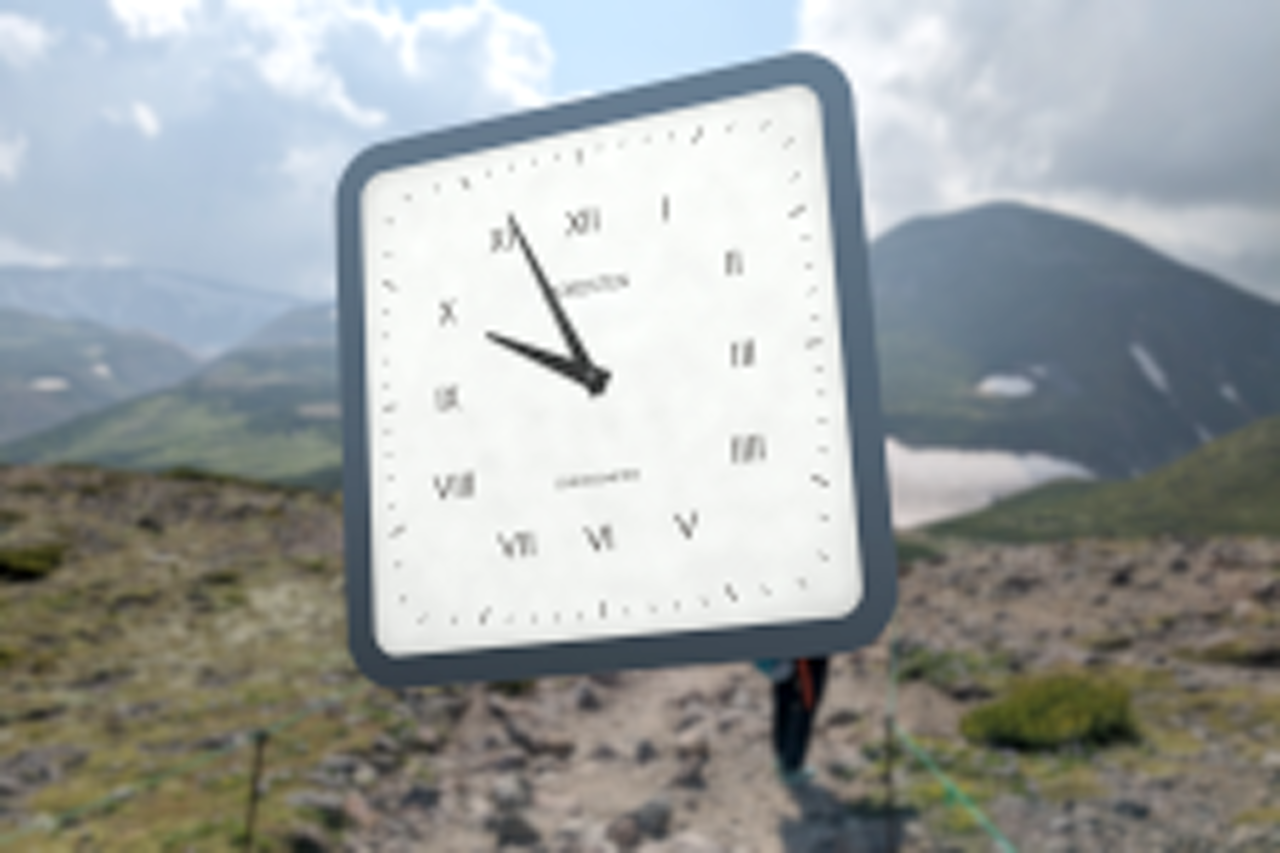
9:56
